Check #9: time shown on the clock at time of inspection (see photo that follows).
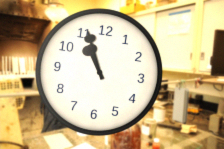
10:56
